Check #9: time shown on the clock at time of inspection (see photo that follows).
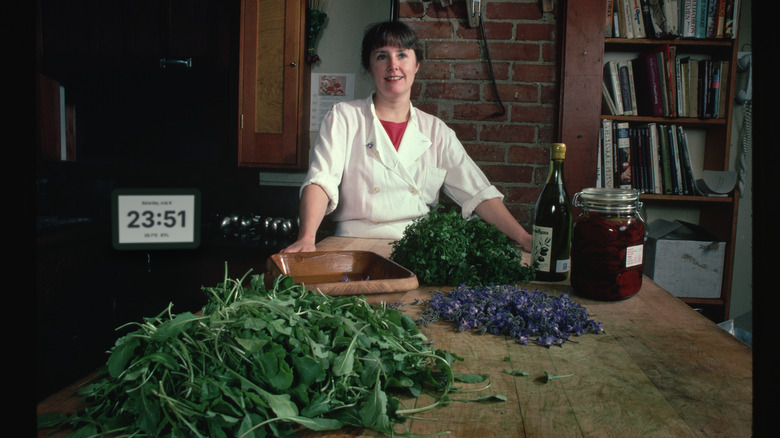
23:51
